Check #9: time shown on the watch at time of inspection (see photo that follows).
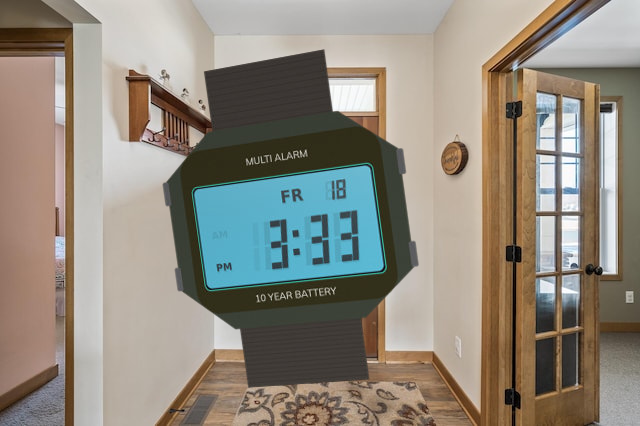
3:33
